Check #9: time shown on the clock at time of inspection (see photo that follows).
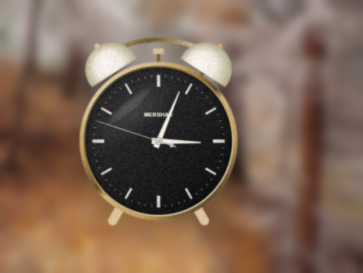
3:03:48
